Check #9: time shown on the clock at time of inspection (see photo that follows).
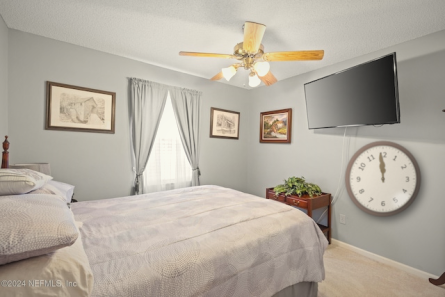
11:59
